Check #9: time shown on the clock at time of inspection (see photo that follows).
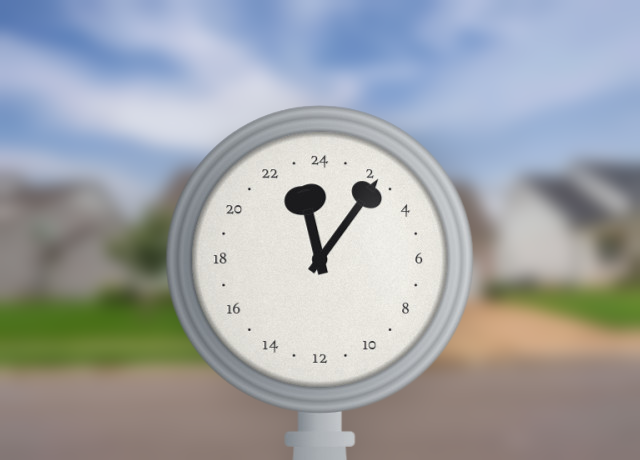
23:06
